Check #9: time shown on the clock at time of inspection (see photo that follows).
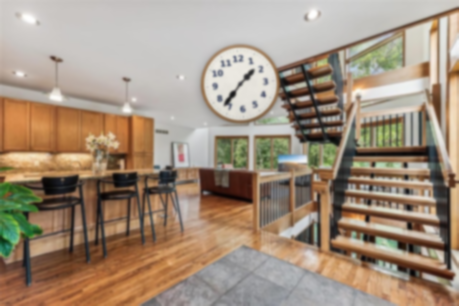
1:37
